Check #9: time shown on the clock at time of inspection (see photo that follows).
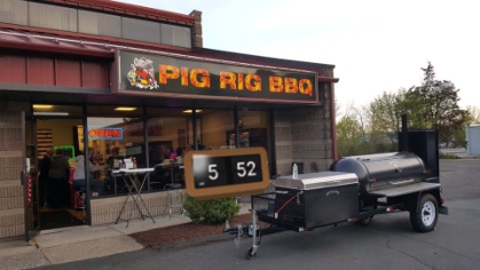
5:52
